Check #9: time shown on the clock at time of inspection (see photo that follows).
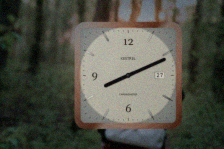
8:11
